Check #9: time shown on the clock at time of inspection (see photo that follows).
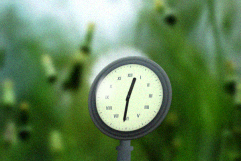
12:31
